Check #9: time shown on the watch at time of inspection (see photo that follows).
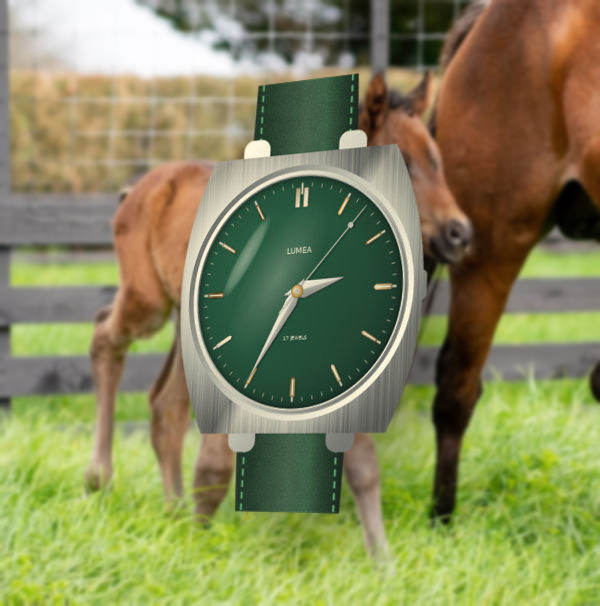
2:35:07
